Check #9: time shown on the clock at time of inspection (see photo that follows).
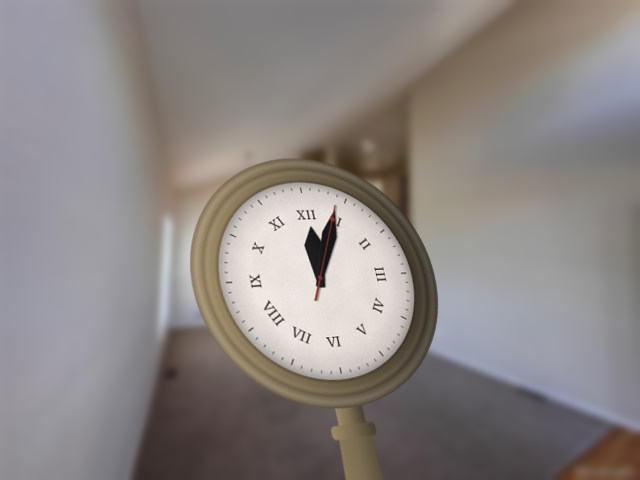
12:04:04
